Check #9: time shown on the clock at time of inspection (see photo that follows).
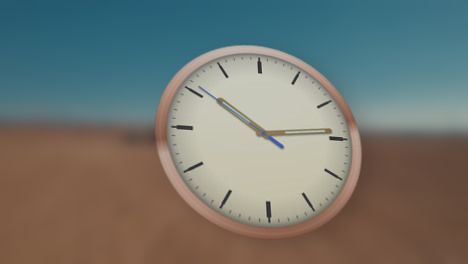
10:13:51
